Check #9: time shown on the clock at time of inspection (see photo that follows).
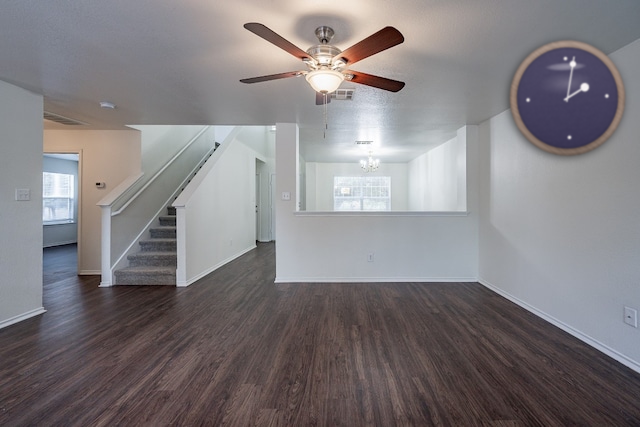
2:02
